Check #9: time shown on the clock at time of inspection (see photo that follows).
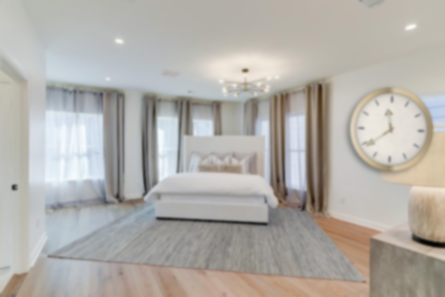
11:39
